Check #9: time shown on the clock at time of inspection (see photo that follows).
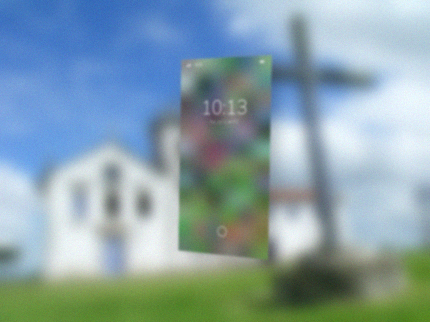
10:13
